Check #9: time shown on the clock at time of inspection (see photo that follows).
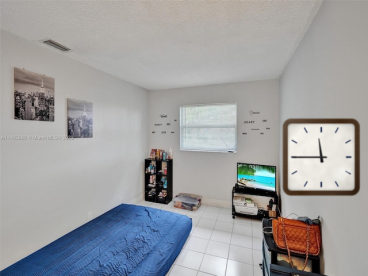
11:45
